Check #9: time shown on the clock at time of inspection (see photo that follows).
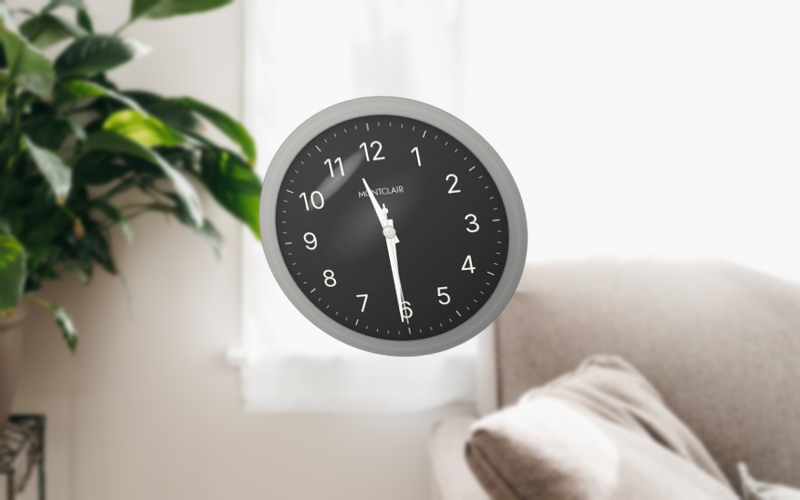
11:30:30
